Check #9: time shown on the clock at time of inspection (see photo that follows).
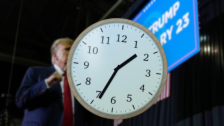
1:34
